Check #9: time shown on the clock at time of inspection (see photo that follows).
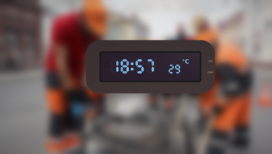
18:57
